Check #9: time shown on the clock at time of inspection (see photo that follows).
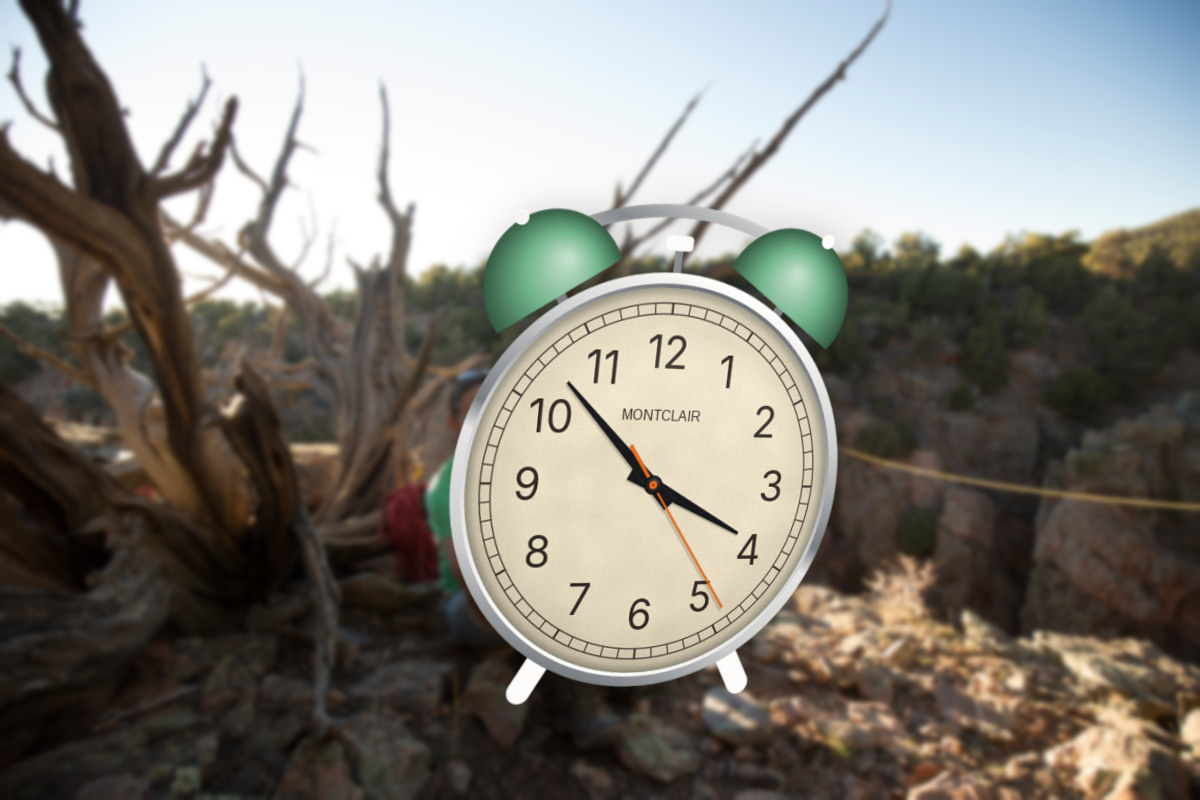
3:52:24
